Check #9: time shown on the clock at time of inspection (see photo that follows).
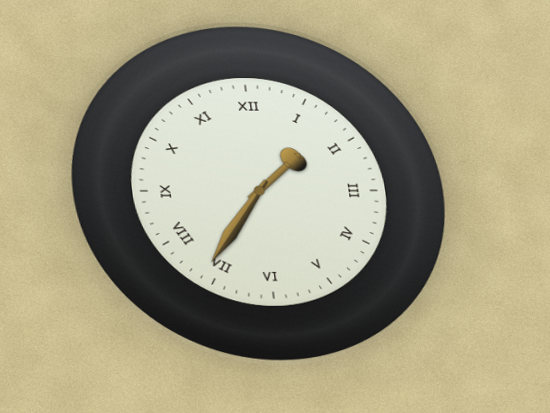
1:36
